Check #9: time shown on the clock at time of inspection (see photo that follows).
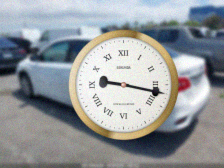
9:17
